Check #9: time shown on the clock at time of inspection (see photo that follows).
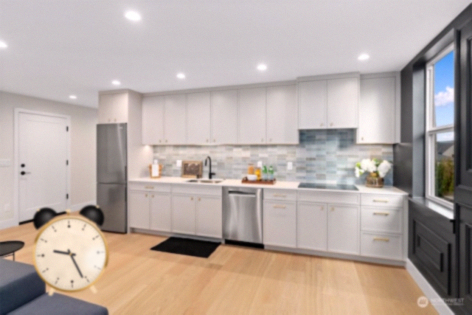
9:26
